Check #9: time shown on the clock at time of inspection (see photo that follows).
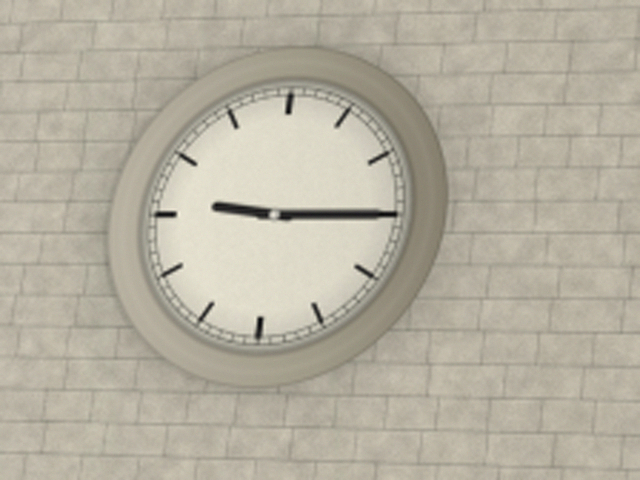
9:15
